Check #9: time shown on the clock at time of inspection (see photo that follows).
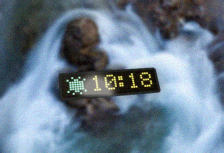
10:18
